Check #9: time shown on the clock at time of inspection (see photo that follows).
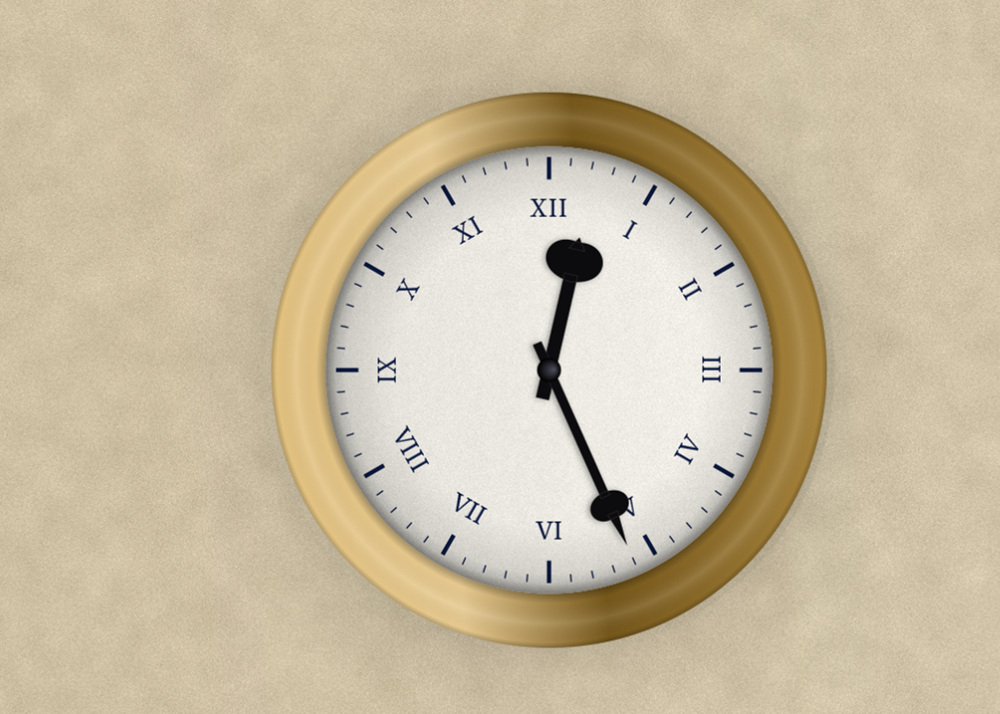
12:26
